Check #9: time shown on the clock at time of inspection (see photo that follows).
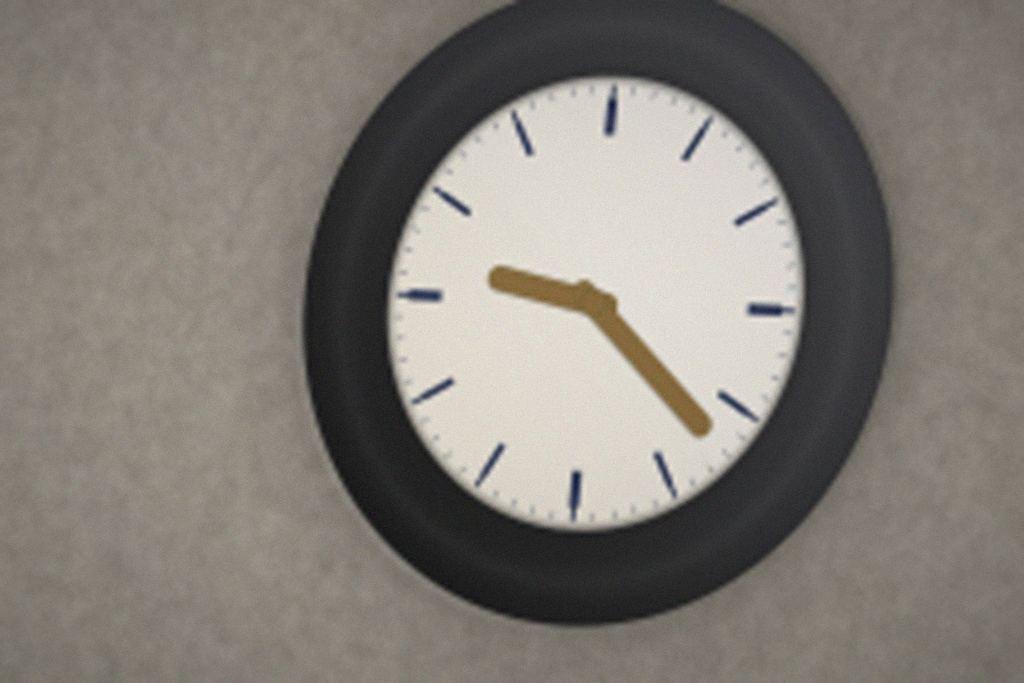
9:22
